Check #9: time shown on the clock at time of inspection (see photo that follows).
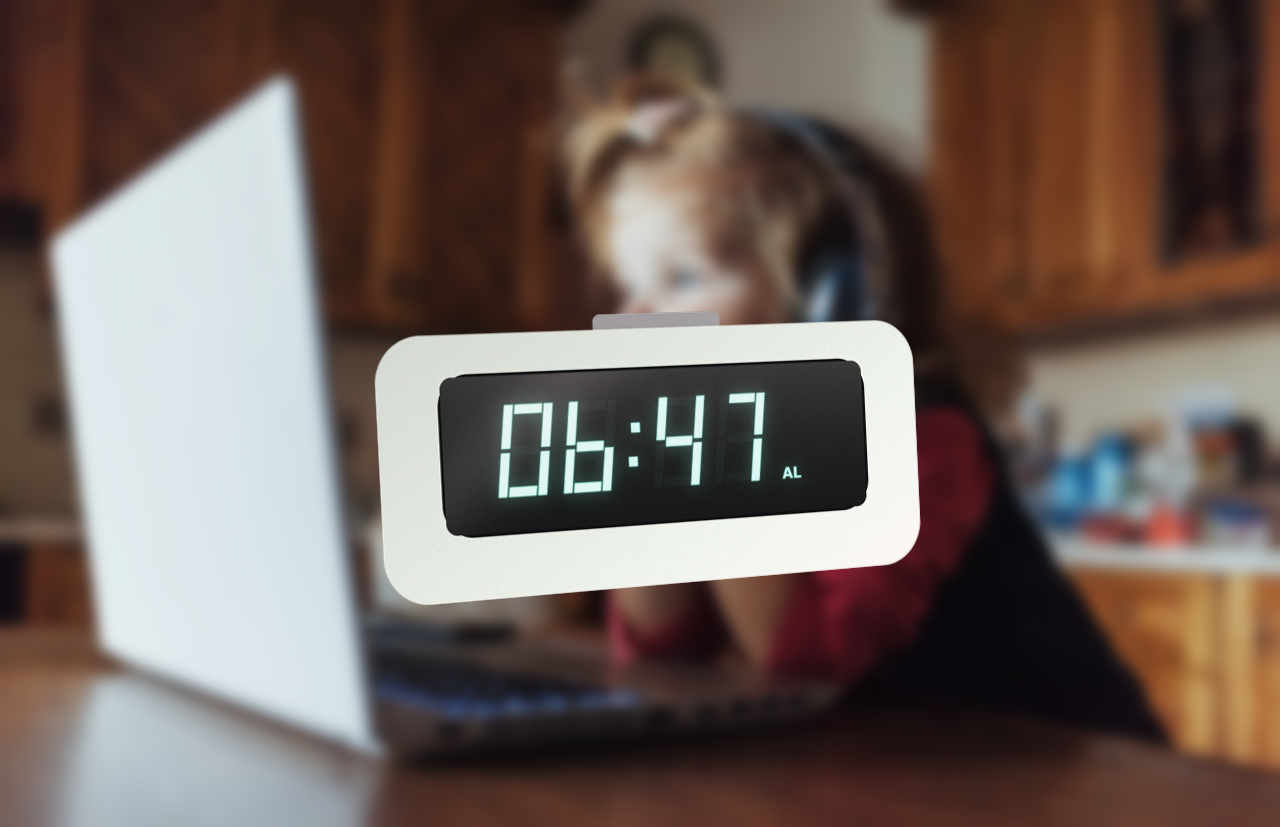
6:47
